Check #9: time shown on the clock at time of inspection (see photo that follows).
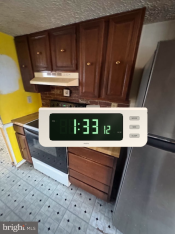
1:33:12
